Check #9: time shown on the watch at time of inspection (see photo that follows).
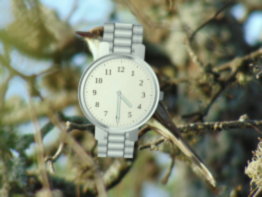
4:30
